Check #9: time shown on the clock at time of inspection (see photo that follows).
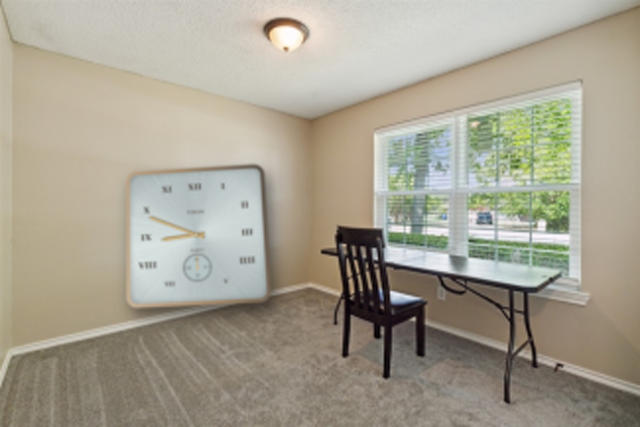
8:49
